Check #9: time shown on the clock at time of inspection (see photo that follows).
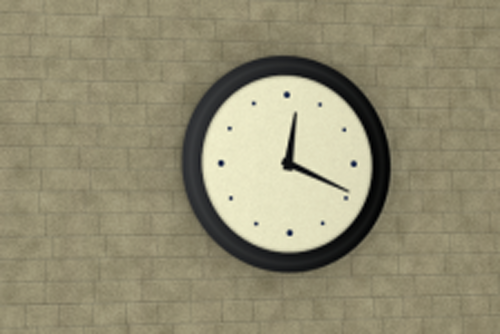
12:19
